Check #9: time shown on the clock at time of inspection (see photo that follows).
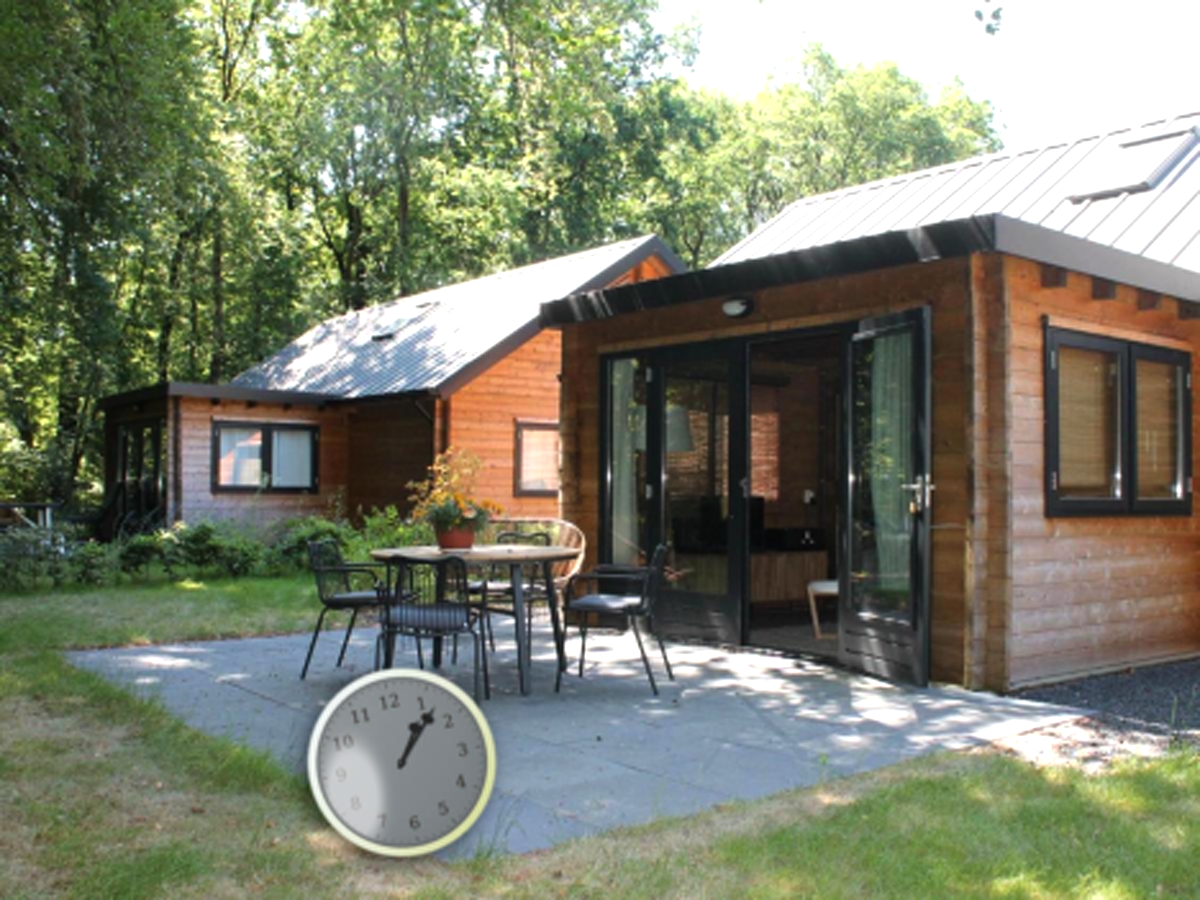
1:07
